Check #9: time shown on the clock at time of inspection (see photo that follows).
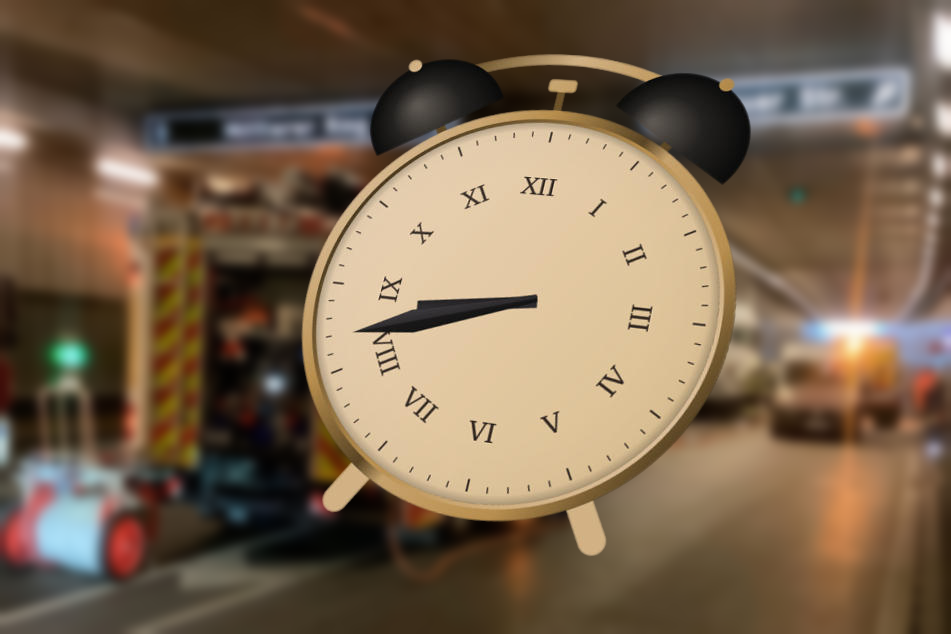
8:42
